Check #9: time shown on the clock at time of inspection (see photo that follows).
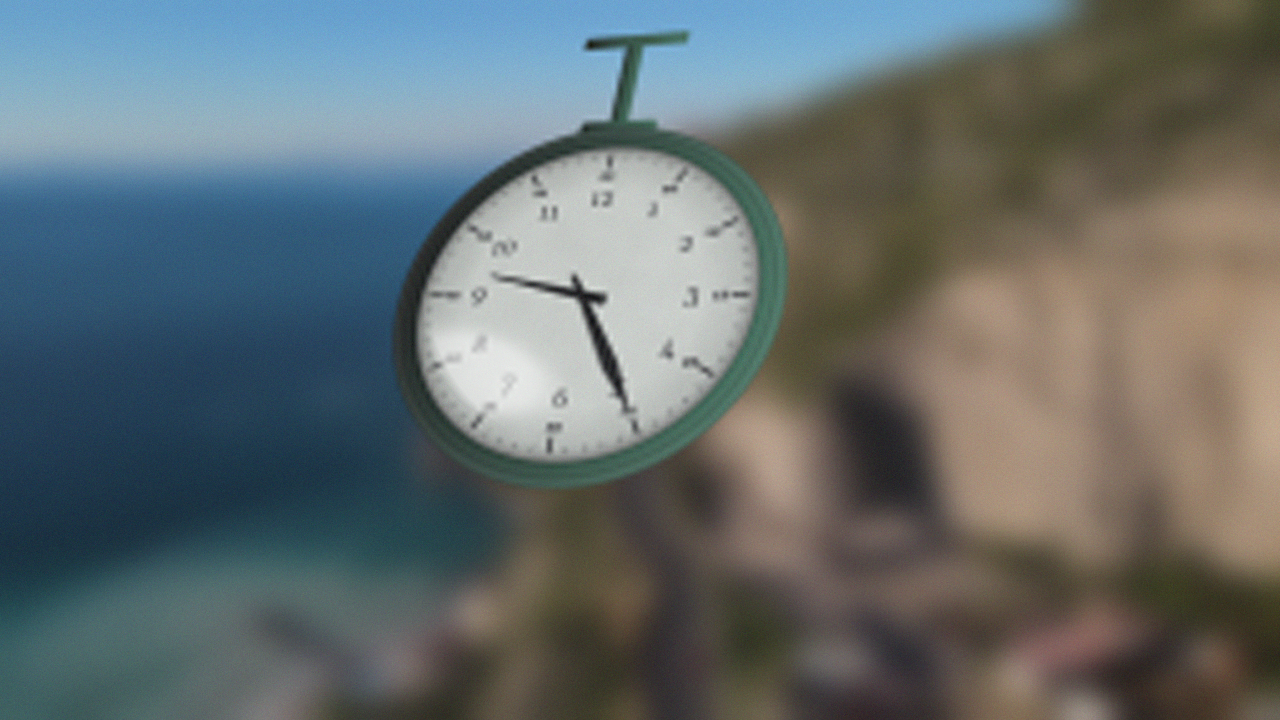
9:25
